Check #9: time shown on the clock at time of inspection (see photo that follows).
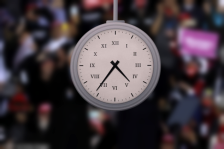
4:36
